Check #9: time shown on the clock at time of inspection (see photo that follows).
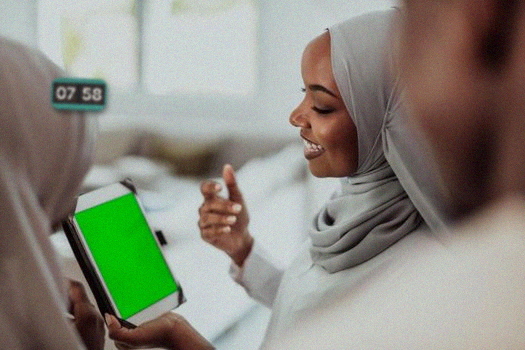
7:58
